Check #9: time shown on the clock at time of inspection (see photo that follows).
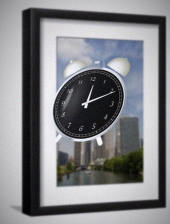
12:11
